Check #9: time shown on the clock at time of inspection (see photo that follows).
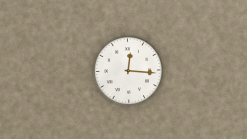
12:16
